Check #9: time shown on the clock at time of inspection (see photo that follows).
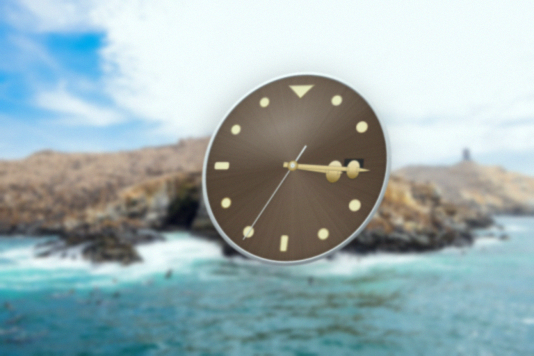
3:15:35
